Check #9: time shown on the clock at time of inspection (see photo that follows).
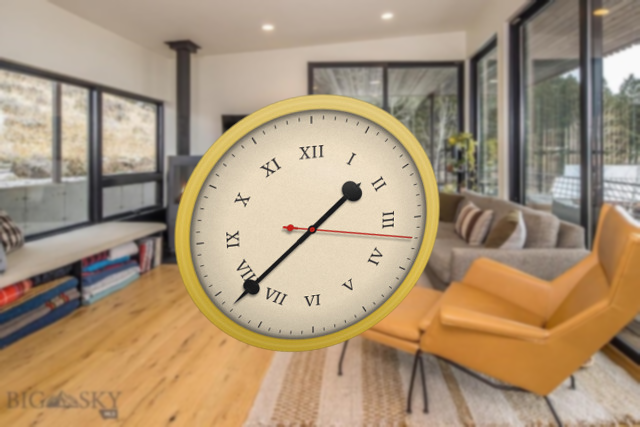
1:38:17
